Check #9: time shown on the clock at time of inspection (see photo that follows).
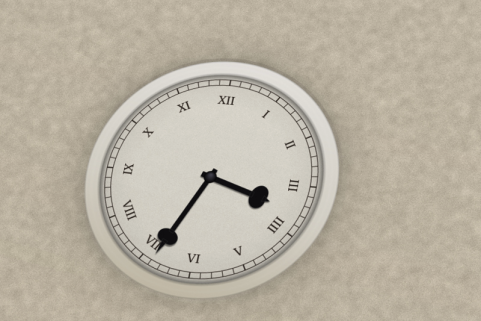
3:34
